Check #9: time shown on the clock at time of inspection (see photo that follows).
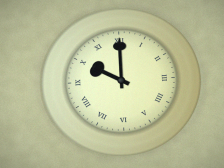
10:00
